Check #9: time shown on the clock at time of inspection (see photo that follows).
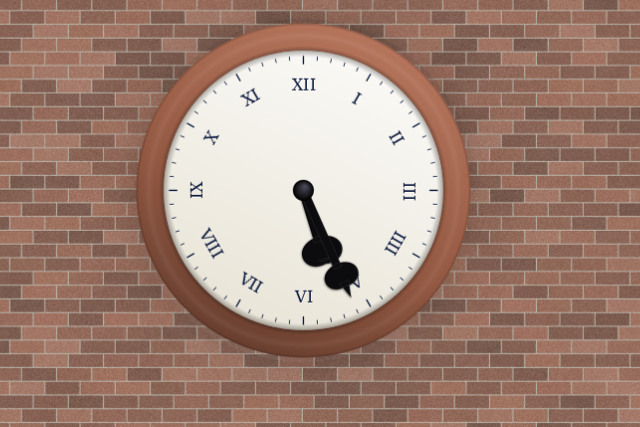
5:26
